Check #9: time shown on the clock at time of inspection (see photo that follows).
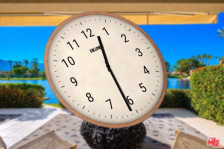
12:31
